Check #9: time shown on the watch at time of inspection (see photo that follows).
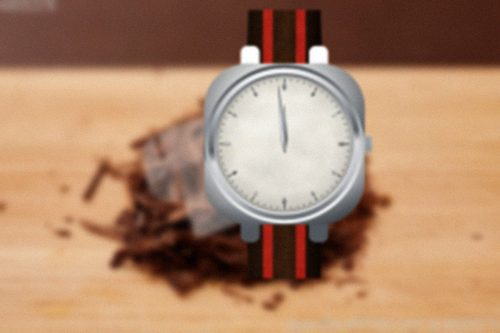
11:59
